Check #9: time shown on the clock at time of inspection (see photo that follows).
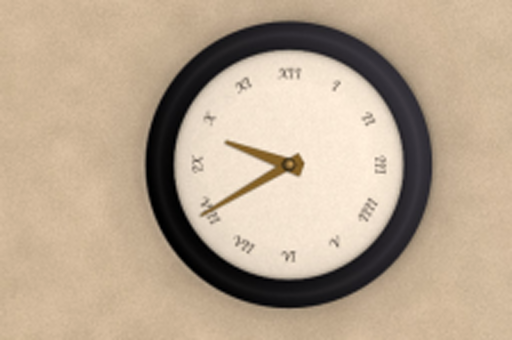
9:40
